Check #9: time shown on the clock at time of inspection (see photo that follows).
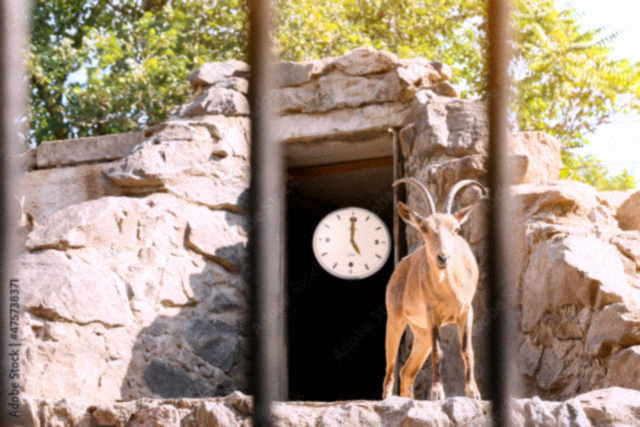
5:00
